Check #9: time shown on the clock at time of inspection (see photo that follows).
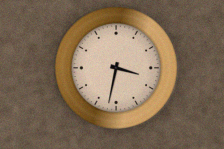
3:32
